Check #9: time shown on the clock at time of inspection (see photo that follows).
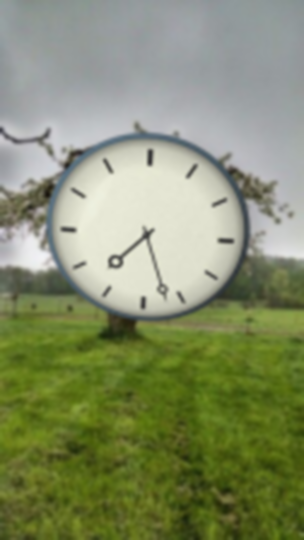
7:27
